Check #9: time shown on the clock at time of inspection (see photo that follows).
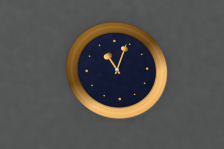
11:04
